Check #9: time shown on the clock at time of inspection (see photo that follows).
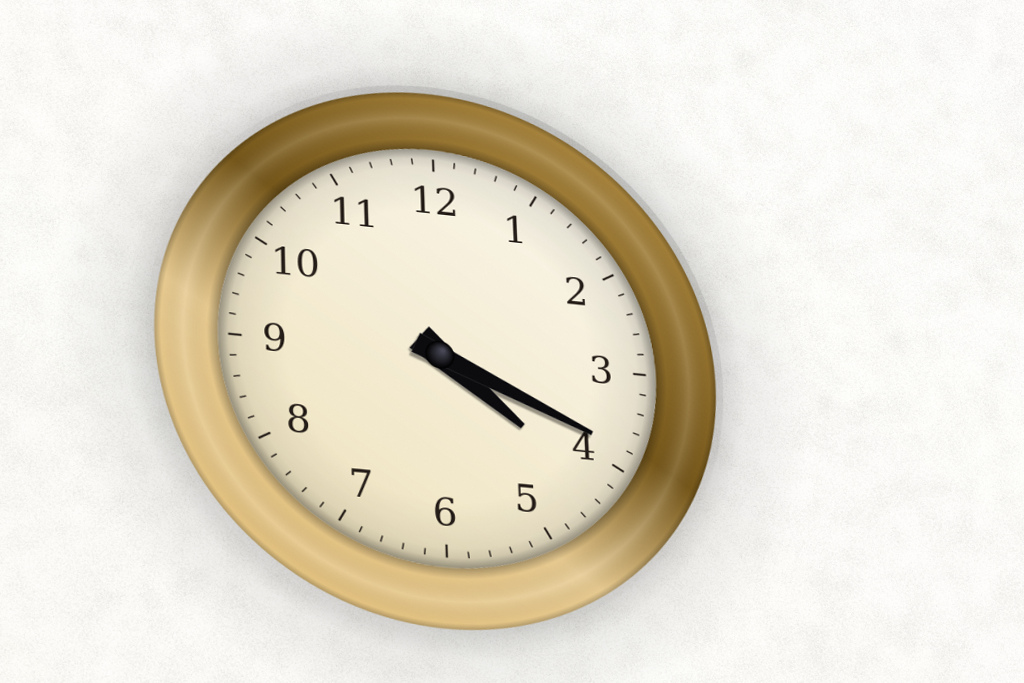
4:19
